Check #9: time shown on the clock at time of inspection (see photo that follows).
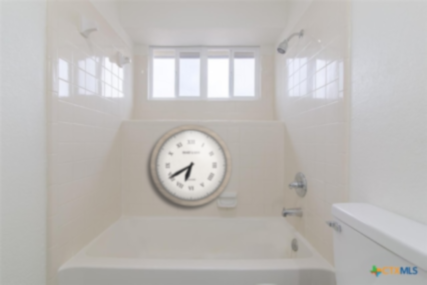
6:40
